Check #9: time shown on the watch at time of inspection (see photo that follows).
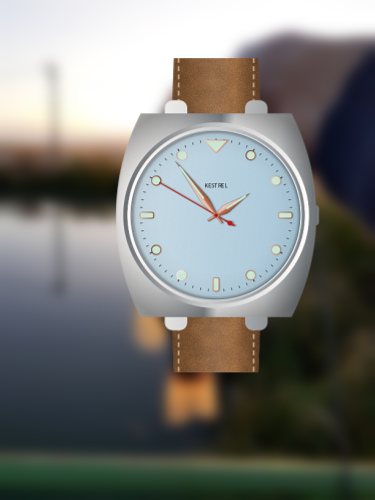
1:53:50
